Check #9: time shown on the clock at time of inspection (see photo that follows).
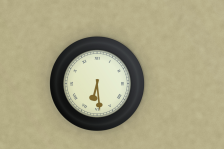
6:29
